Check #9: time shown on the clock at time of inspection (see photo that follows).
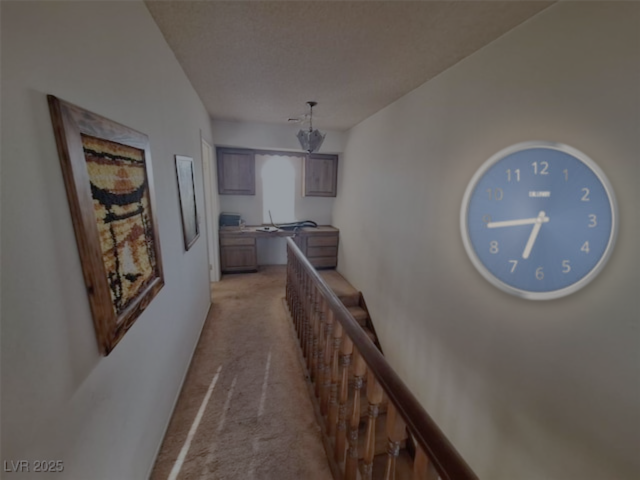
6:44
